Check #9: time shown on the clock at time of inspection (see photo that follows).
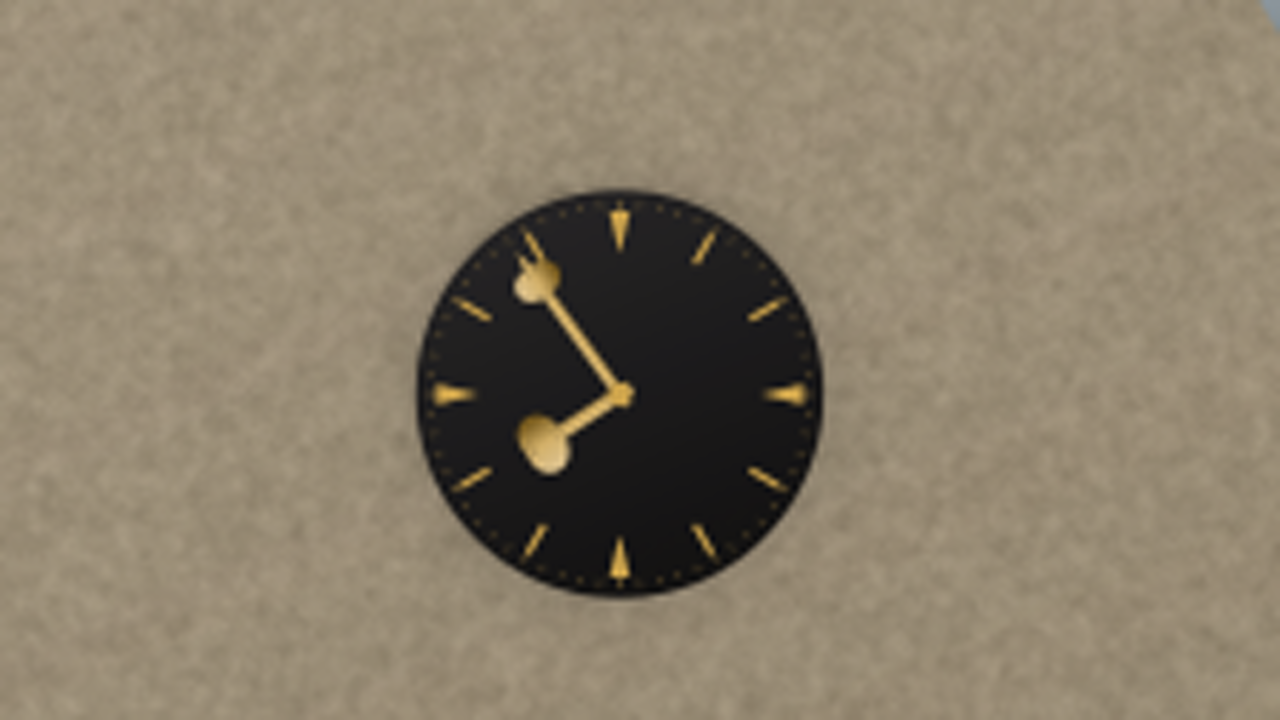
7:54
